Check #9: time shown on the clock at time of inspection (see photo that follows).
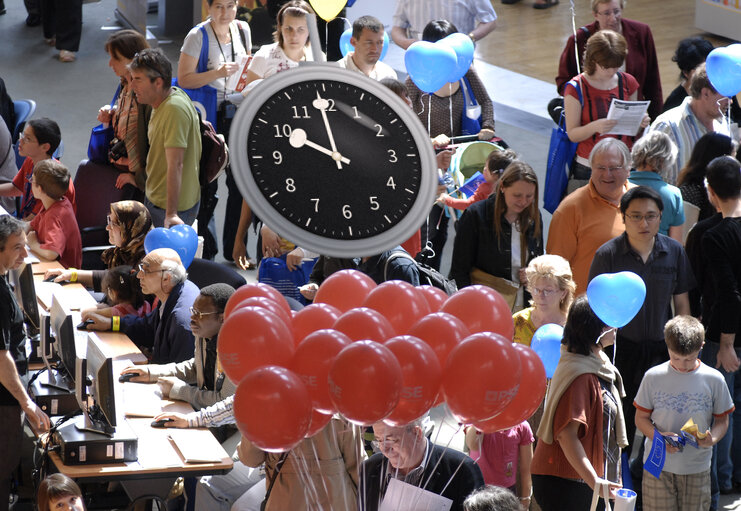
9:59
